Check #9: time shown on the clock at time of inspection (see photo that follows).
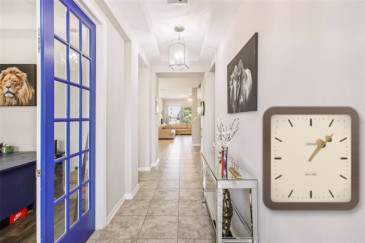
1:07
